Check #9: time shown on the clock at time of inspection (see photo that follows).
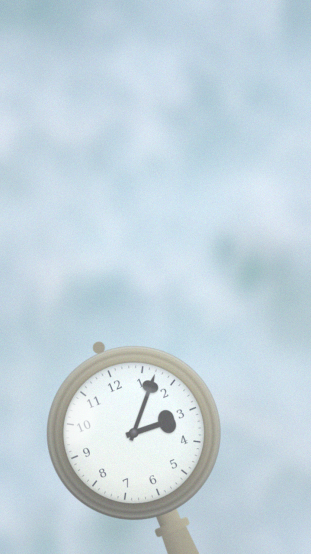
3:07
